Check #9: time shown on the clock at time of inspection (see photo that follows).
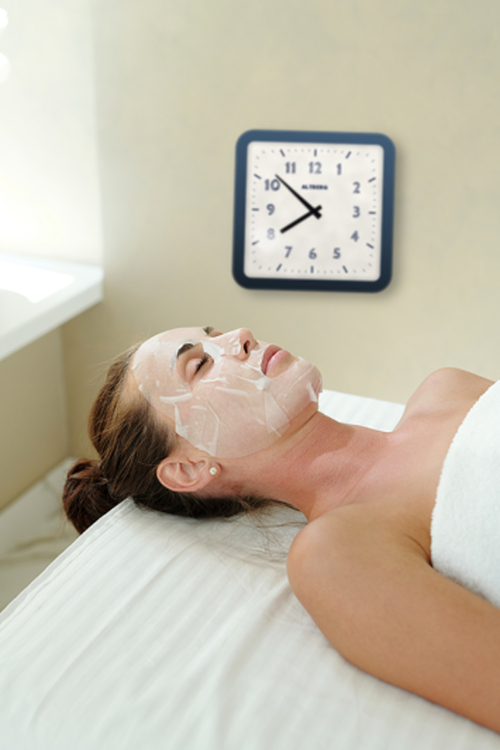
7:52
